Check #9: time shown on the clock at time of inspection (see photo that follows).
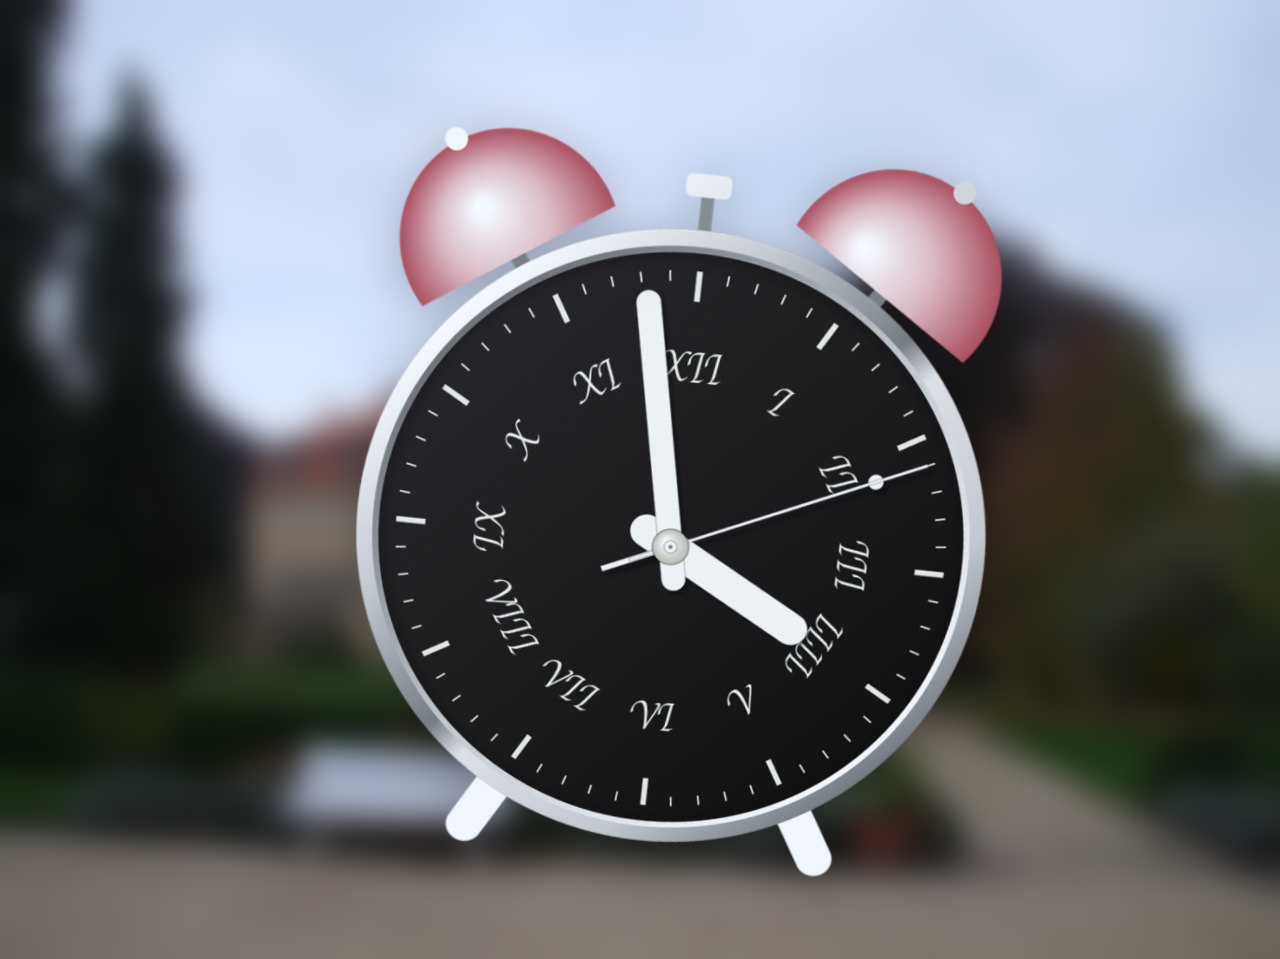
3:58:11
